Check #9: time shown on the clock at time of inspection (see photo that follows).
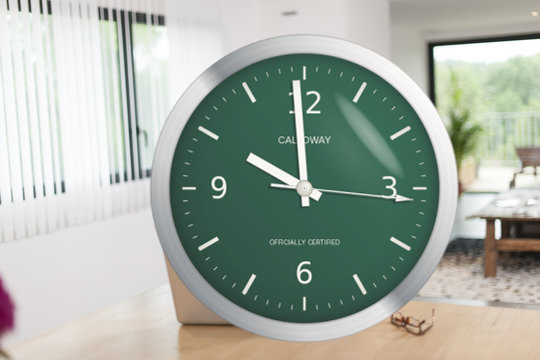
9:59:16
